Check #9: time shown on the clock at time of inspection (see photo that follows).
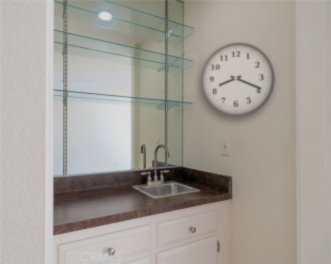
8:19
